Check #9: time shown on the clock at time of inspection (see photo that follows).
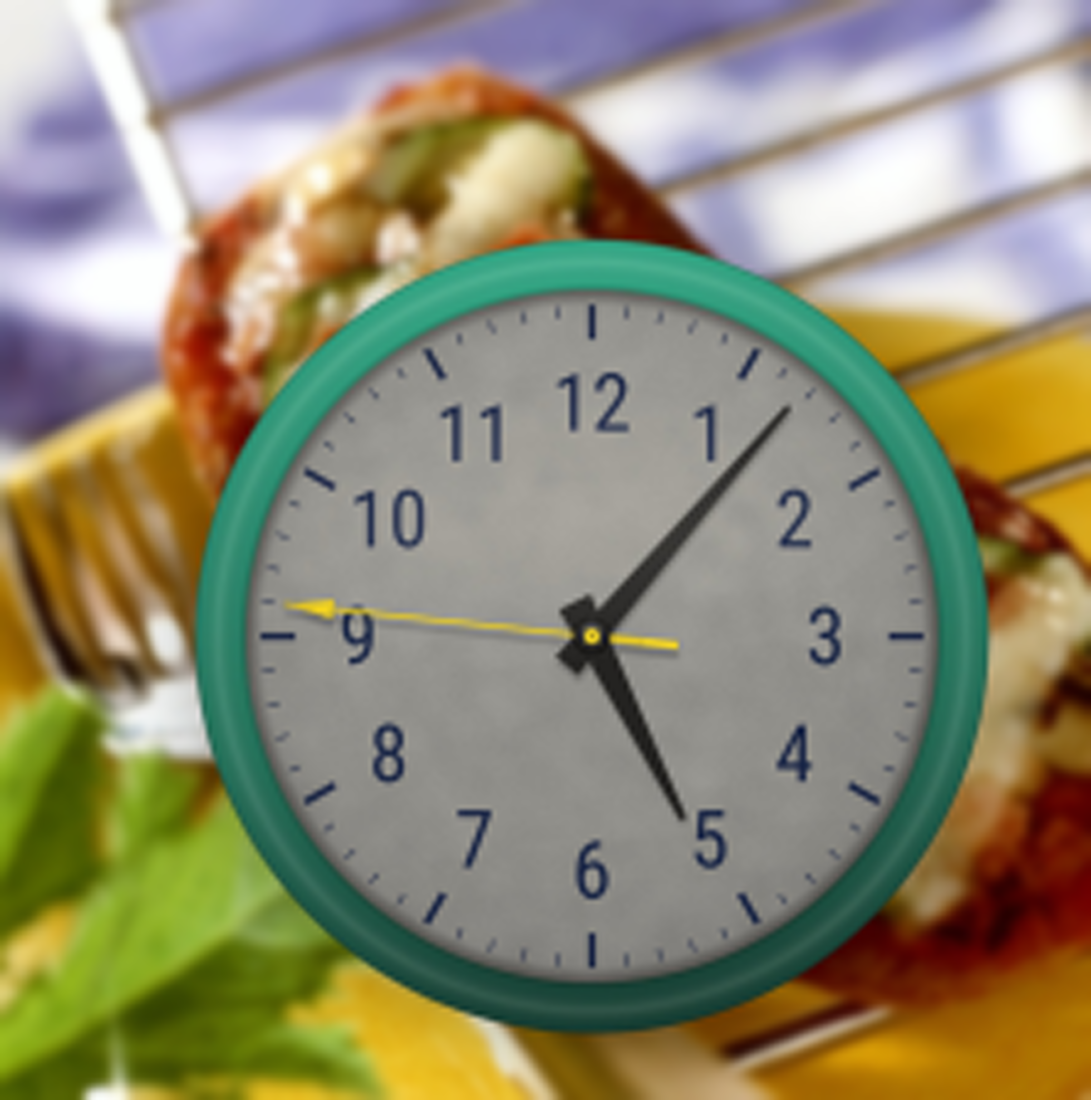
5:06:46
